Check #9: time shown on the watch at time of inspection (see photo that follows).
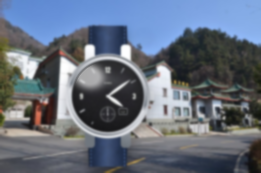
4:09
